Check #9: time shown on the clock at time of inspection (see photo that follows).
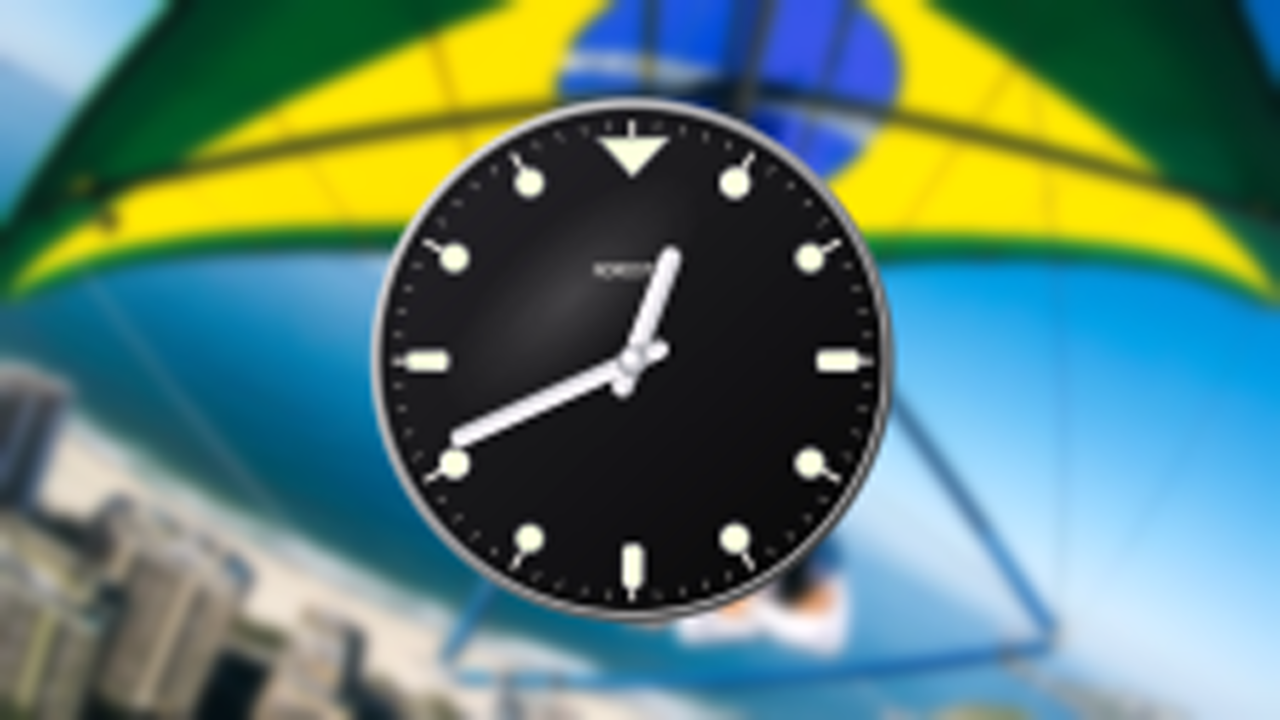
12:41
